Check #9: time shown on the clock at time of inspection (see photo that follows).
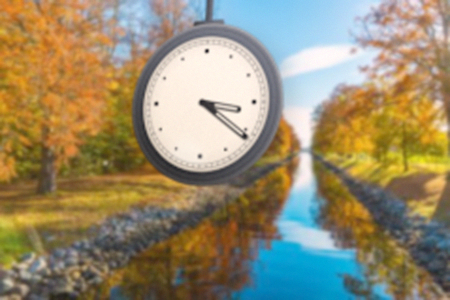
3:21
